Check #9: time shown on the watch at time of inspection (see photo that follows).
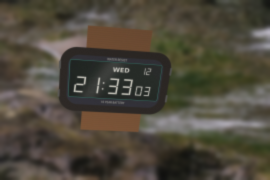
21:33:03
